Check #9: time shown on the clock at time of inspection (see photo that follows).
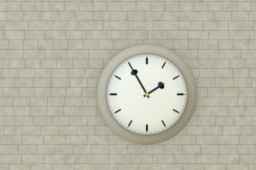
1:55
